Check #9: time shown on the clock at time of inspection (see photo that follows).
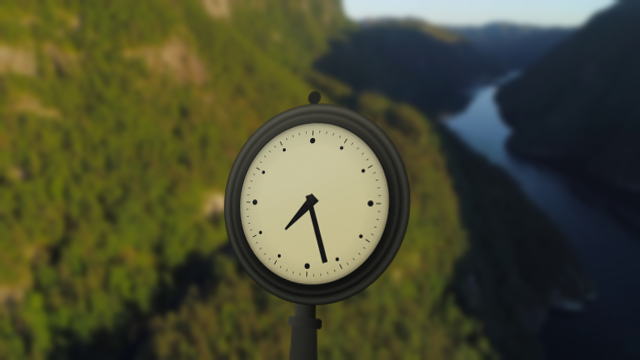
7:27
